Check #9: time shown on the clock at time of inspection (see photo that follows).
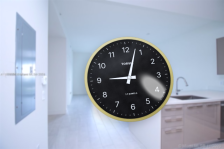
9:03
